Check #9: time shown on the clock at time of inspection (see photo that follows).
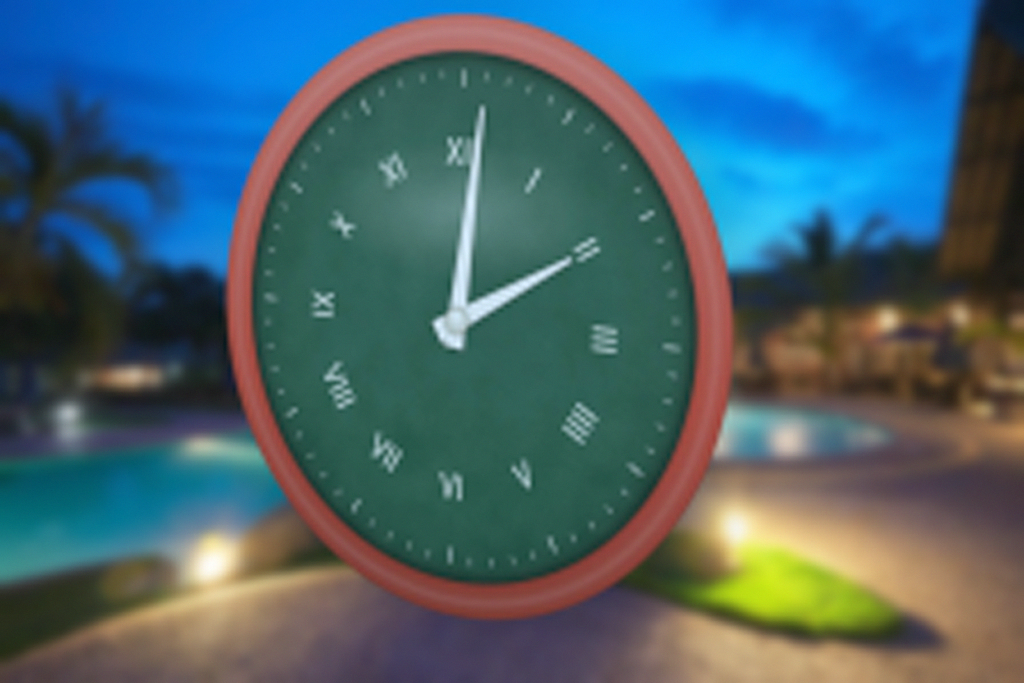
2:01
